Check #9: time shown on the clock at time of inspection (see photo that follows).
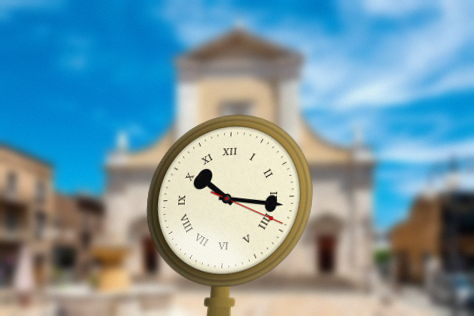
10:16:19
